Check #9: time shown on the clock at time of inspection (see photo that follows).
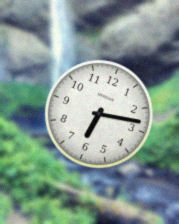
6:13
